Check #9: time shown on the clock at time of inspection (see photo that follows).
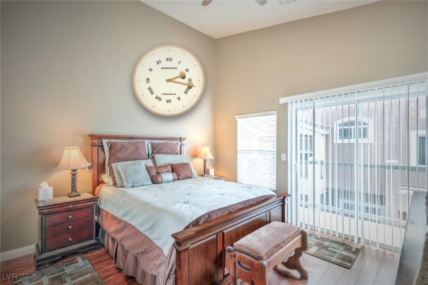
2:17
